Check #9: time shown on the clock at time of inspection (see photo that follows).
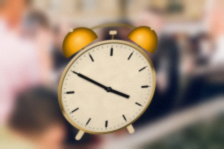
3:50
